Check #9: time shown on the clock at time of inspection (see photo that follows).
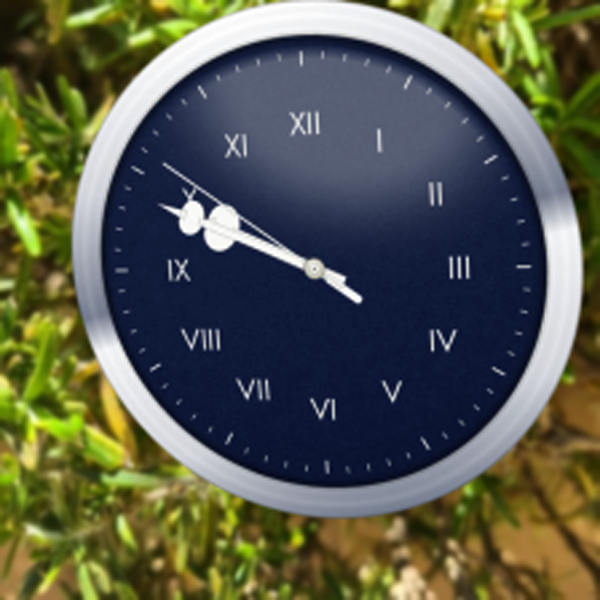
9:48:51
